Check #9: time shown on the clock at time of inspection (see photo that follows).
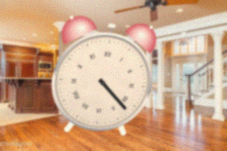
4:22
